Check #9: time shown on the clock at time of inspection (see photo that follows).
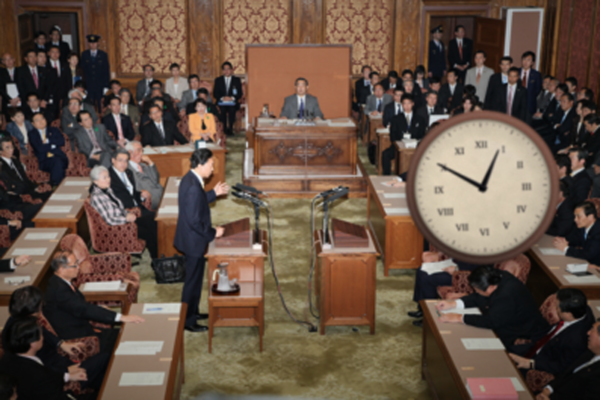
12:50
